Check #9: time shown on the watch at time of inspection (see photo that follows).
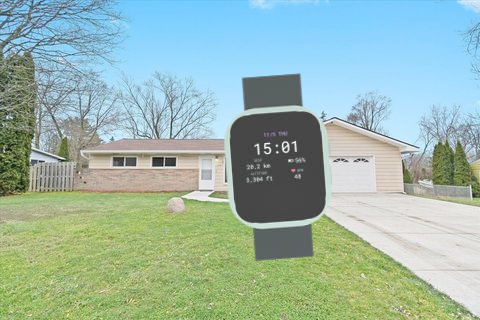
15:01
